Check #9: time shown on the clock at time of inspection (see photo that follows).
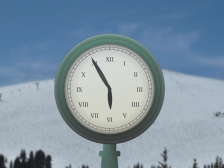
5:55
